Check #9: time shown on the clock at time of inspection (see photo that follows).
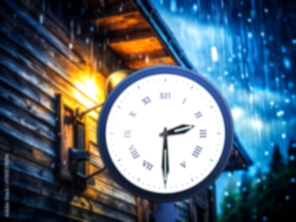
2:30
